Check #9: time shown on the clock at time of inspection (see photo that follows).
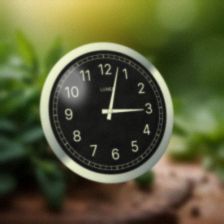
3:03
